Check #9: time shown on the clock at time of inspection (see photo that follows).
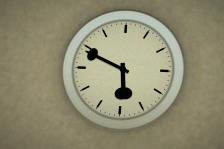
5:49
